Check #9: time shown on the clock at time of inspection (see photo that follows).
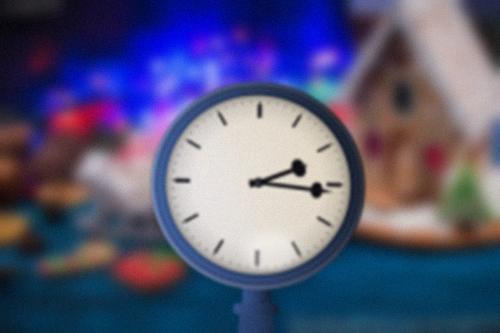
2:16
